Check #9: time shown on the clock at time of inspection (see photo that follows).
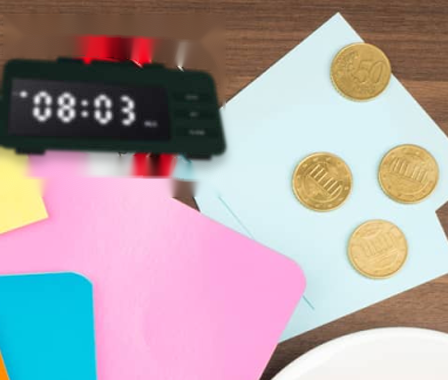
8:03
